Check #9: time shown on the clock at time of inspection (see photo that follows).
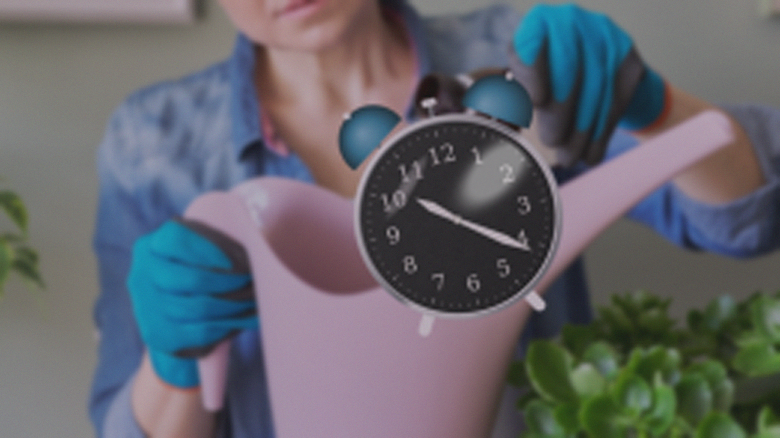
10:21
